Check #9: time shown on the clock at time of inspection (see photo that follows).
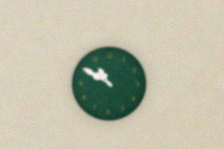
10:50
